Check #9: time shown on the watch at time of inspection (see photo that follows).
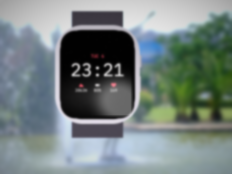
23:21
